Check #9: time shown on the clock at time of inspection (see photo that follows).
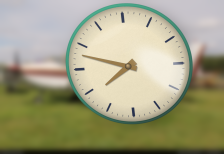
7:48
